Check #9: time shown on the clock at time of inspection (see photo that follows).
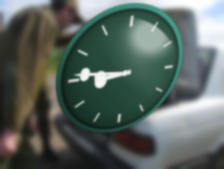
8:46
